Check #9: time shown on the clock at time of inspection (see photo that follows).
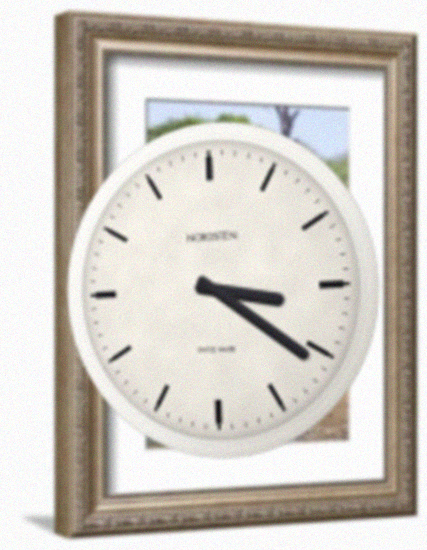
3:21
